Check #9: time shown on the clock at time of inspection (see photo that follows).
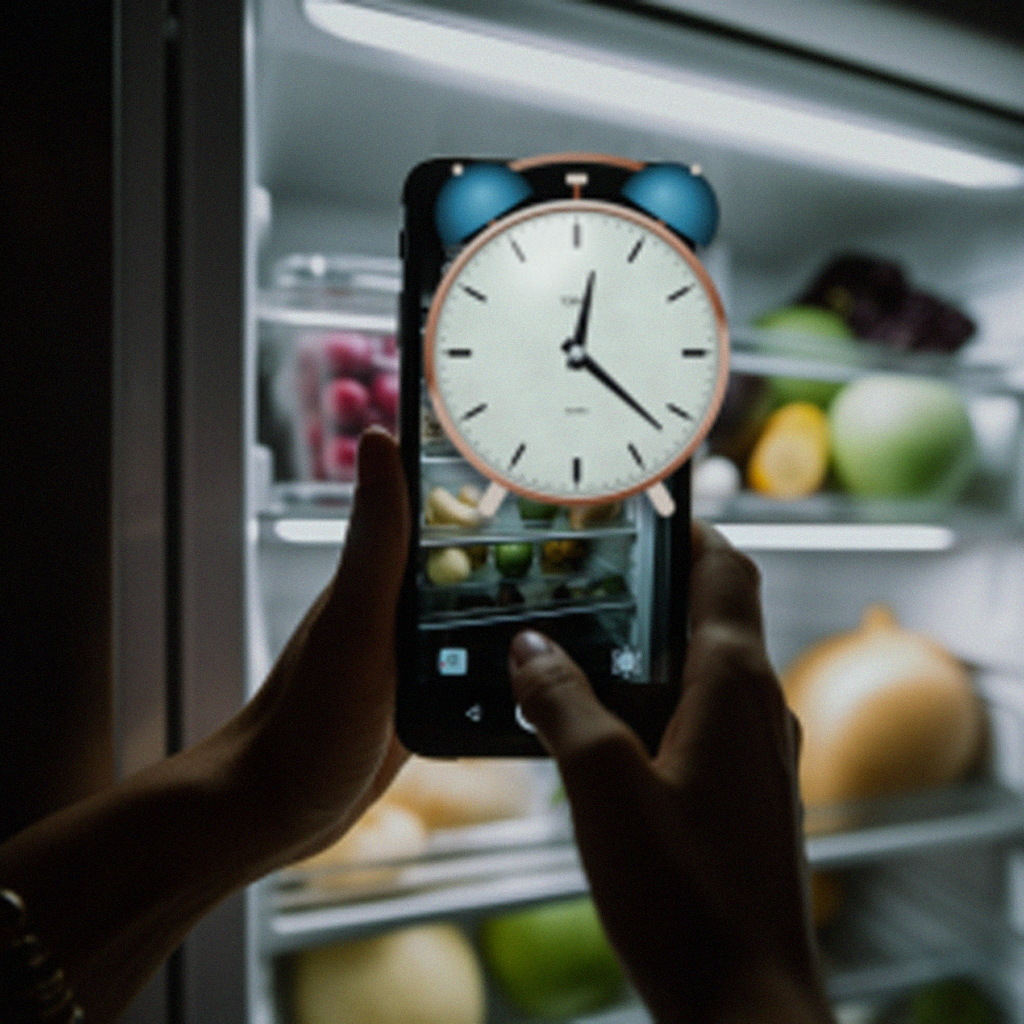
12:22
